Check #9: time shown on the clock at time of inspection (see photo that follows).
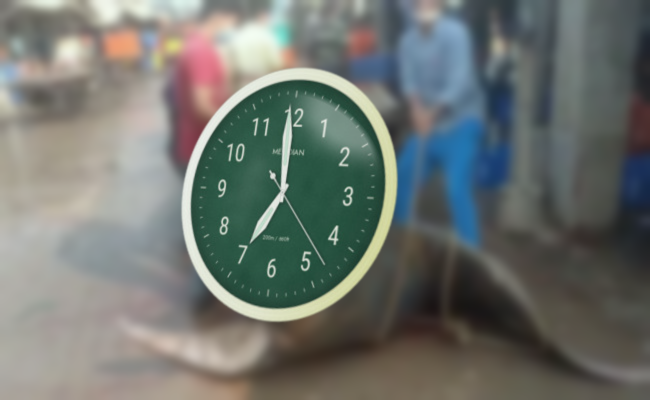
6:59:23
